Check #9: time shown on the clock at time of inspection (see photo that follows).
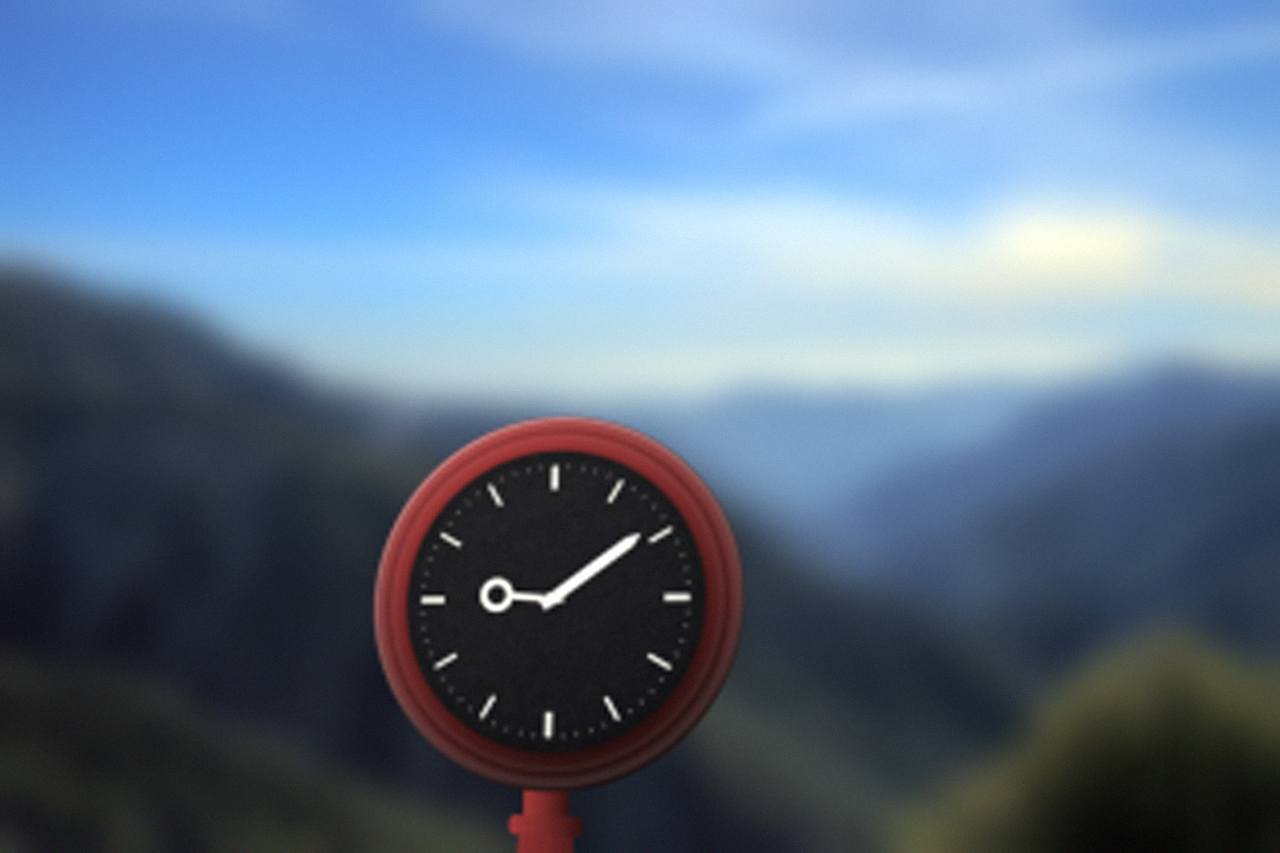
9:09
